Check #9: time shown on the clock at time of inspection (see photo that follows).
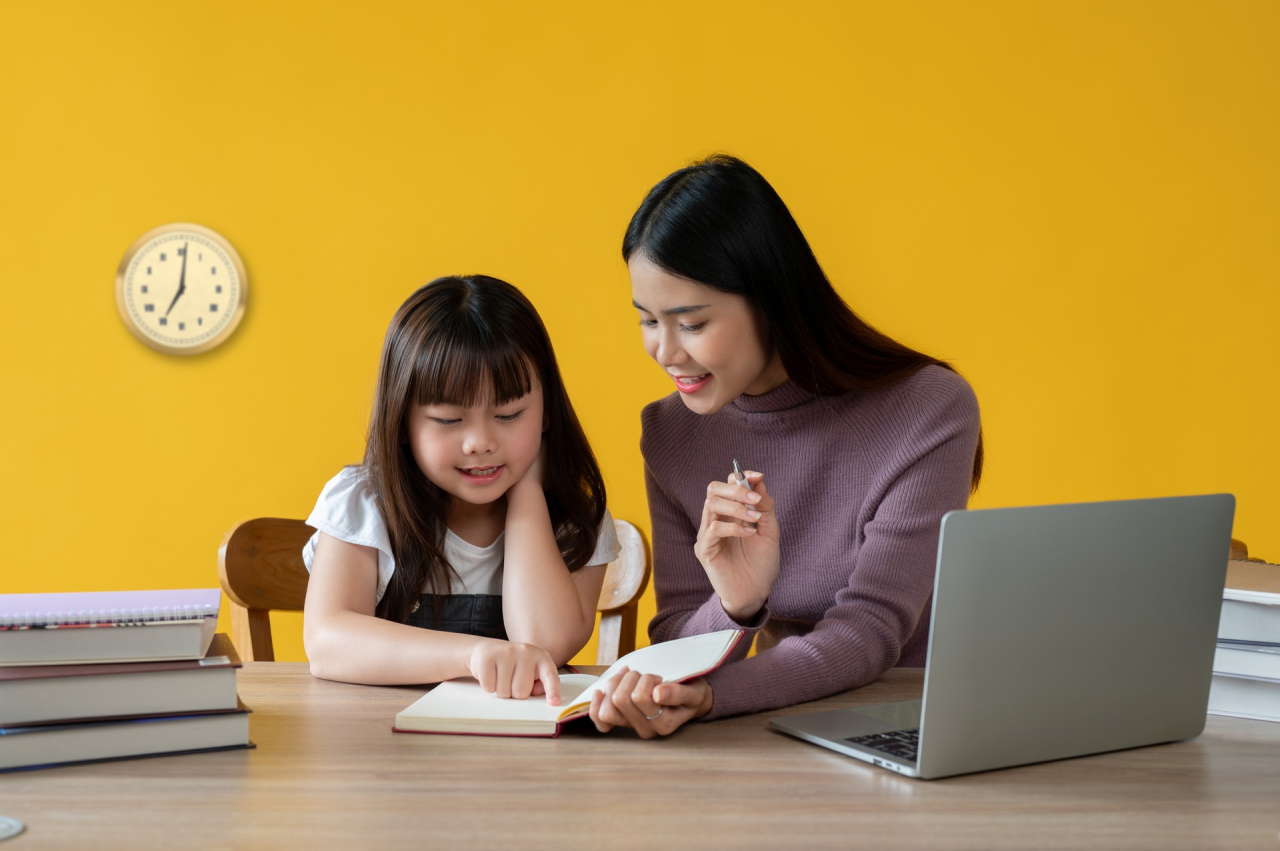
7:01
